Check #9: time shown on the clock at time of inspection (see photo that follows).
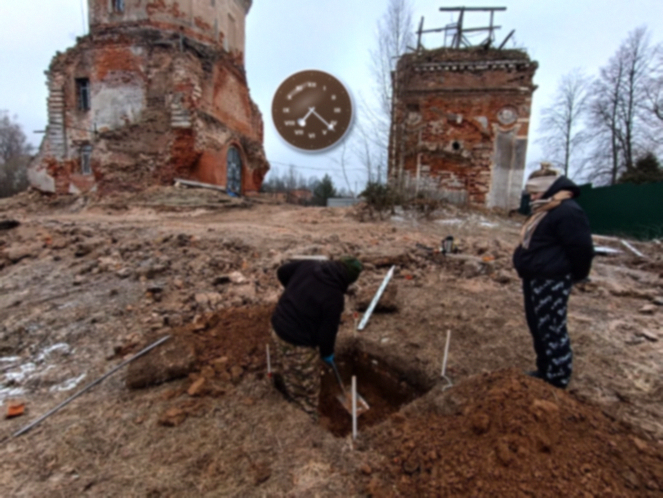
7:22
